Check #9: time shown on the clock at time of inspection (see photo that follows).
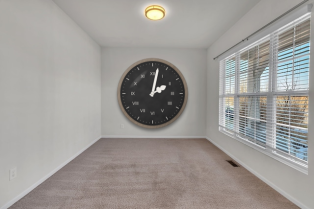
2:02
